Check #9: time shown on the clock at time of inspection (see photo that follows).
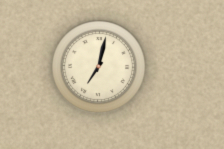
7:02
